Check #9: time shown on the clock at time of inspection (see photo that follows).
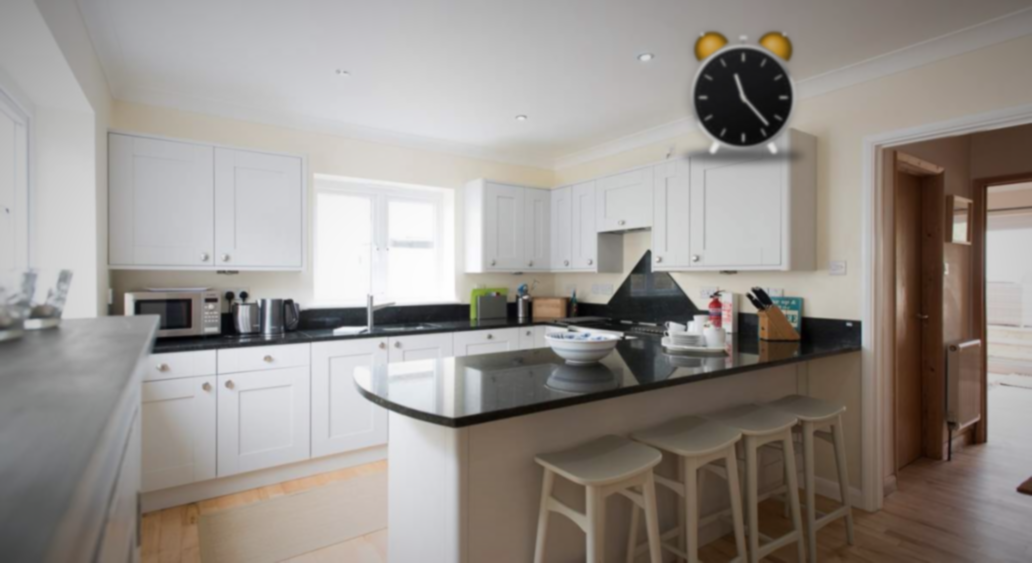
11:23
